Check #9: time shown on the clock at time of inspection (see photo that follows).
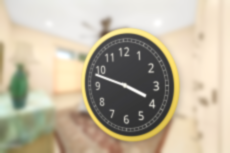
3:48
